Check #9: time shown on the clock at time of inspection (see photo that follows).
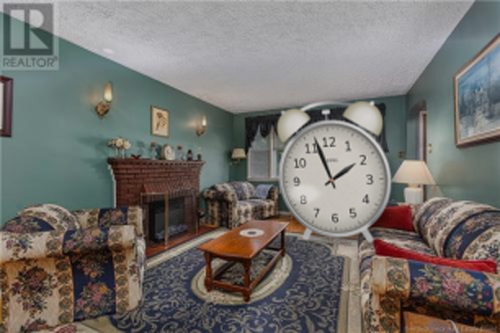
1:57
